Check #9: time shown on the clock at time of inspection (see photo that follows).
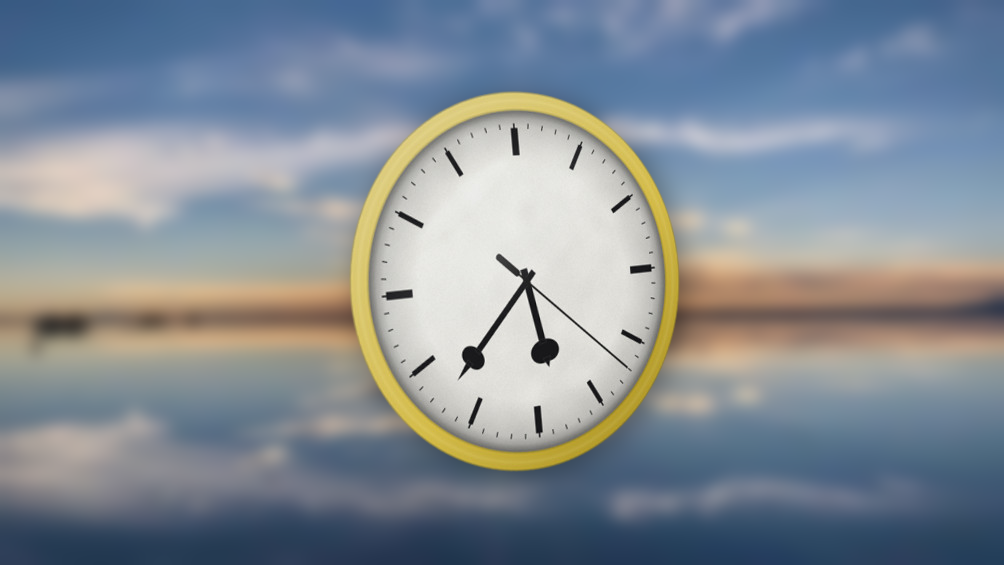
5:37:22
